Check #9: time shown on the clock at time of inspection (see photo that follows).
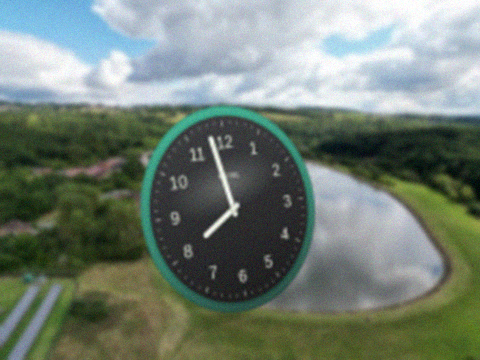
7:58
